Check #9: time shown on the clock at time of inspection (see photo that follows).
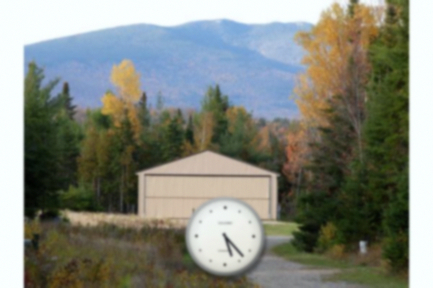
5:23
